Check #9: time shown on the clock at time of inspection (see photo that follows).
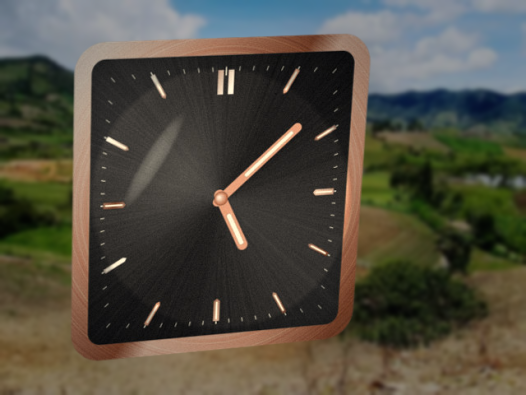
5:08
